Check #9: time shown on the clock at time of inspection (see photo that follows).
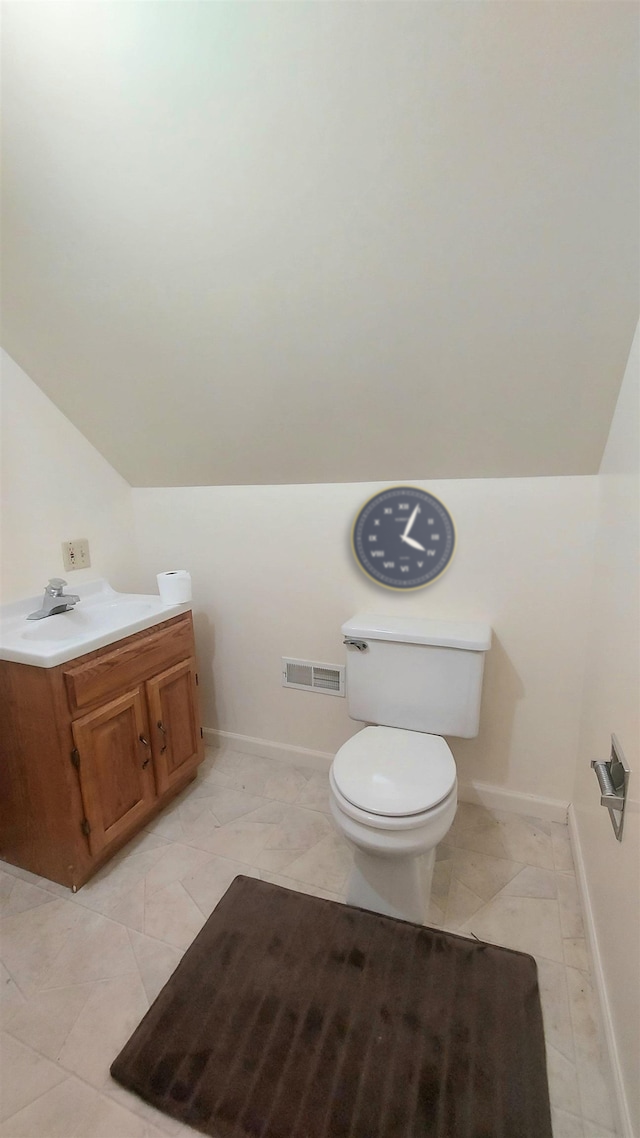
4:04
